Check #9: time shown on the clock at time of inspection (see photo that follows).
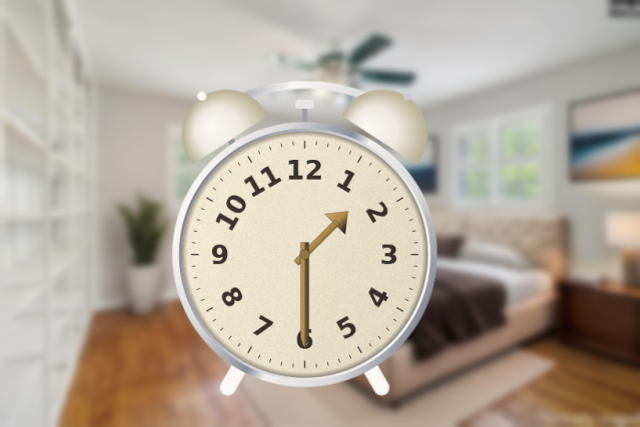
1:30
